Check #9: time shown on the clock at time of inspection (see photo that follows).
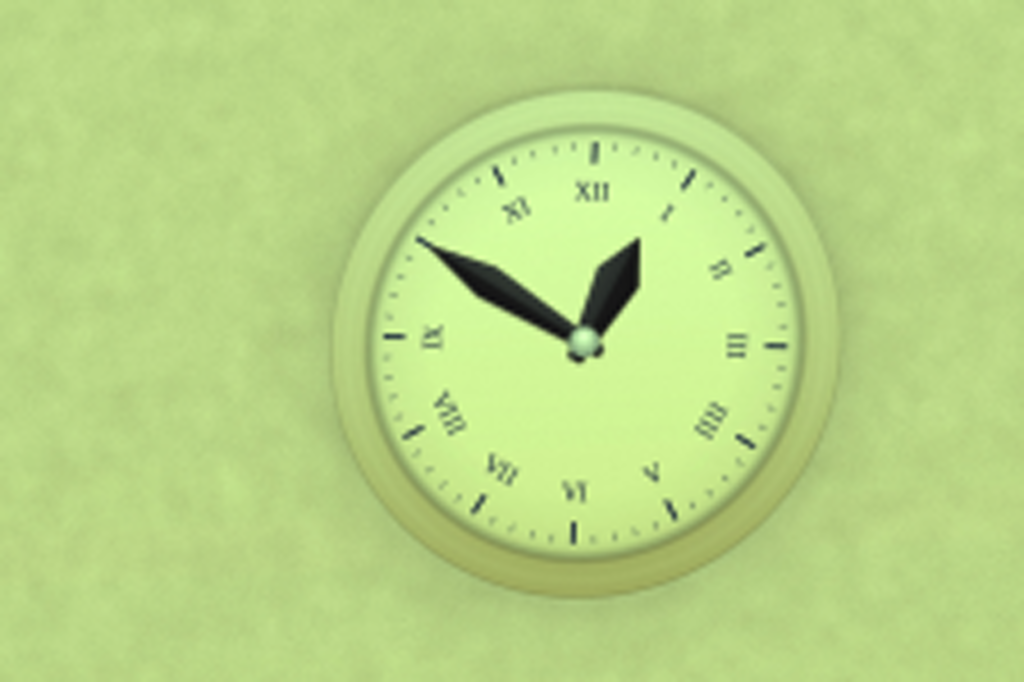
12:50
